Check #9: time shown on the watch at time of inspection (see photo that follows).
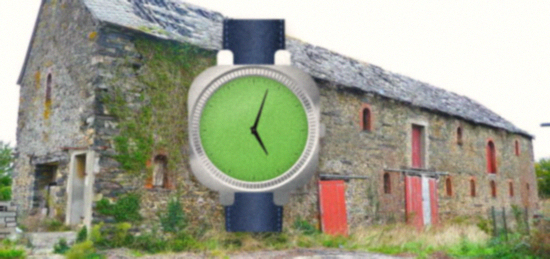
5:03
